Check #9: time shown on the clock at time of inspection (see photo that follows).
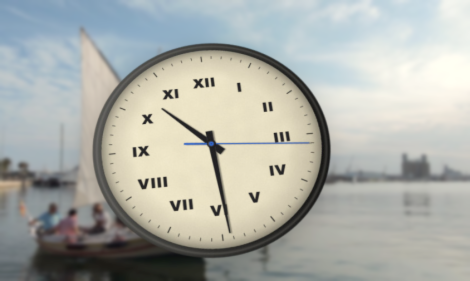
10:29:16
